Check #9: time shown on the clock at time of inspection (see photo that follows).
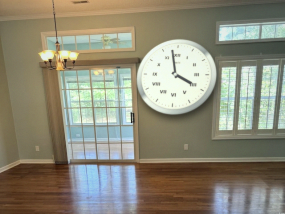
3:58
